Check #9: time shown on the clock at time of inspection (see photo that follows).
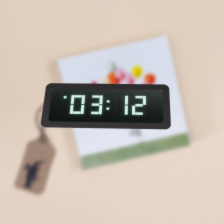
3:12
